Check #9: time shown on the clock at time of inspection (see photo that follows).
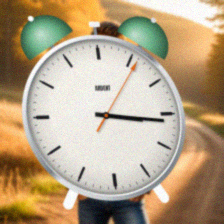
3:16:06
